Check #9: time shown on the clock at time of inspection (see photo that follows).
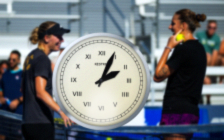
2:04
